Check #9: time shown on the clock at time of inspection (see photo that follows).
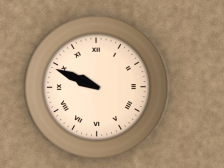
9:49
